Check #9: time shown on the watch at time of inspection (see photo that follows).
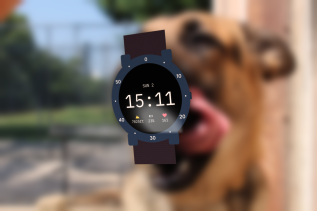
15:11
